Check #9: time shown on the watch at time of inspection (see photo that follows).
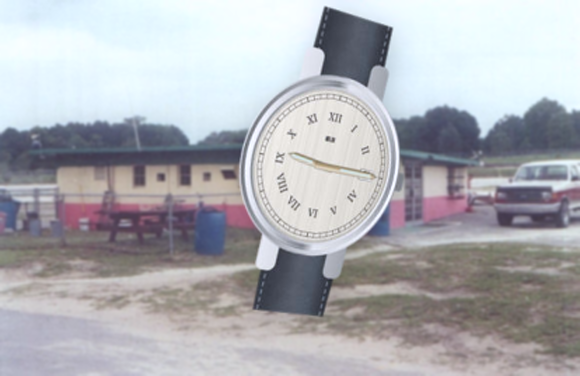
9:15
